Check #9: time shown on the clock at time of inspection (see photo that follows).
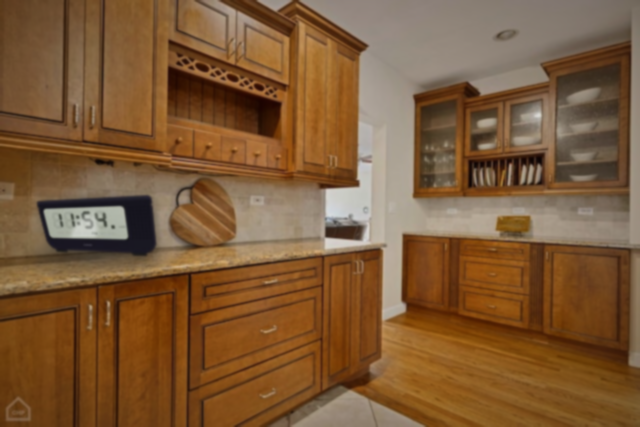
11:54
